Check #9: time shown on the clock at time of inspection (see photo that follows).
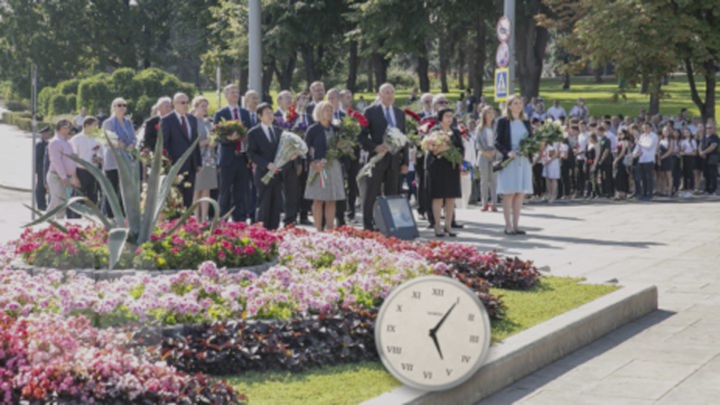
5:05
